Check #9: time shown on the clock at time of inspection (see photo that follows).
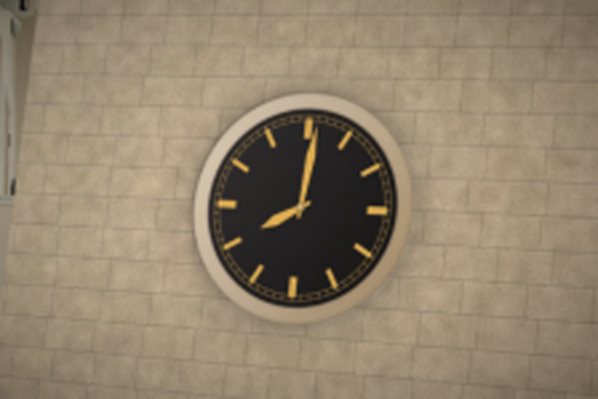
8:01
